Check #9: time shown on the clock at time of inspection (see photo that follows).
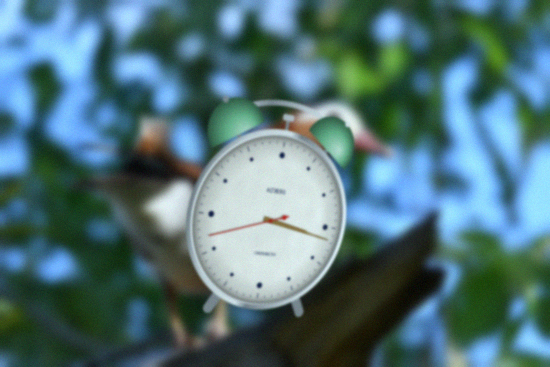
3:16:42
